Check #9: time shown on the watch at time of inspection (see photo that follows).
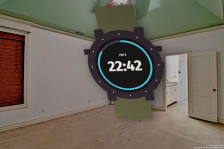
22:42
